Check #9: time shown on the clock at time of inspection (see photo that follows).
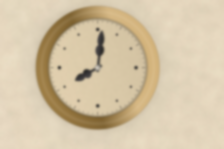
8:01
